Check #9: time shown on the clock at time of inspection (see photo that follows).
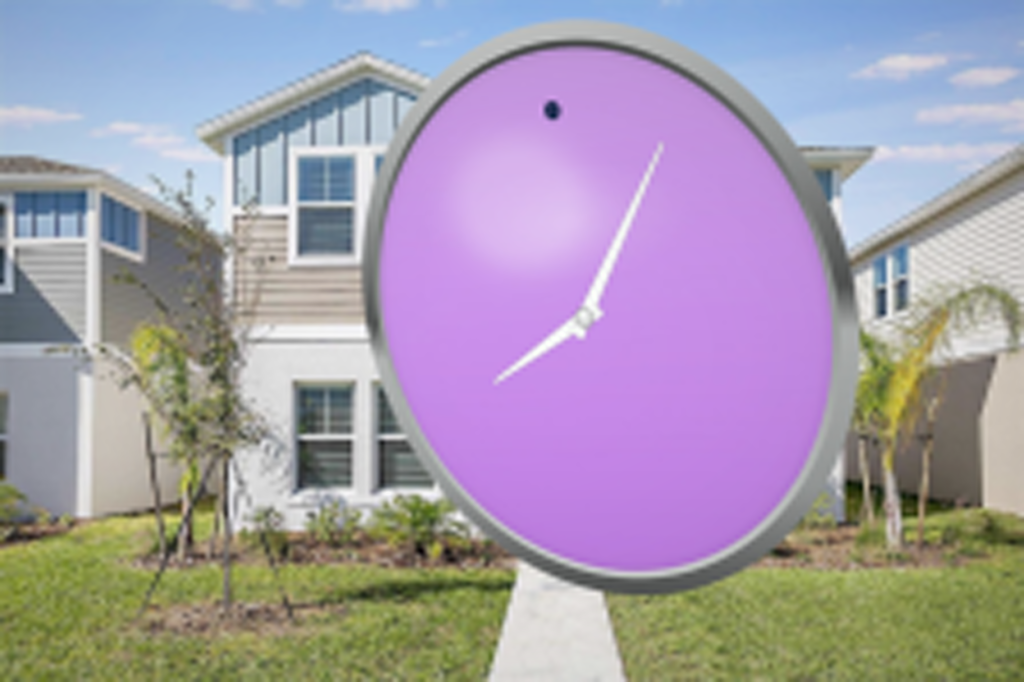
8:06
